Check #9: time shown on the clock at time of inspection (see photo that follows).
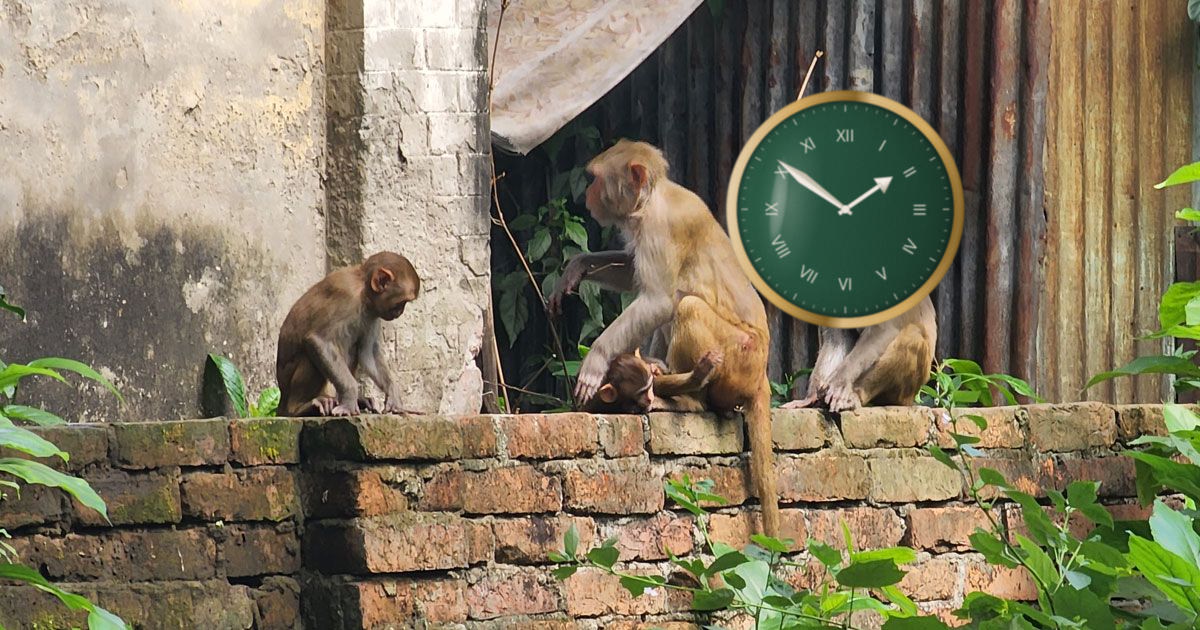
1:51
